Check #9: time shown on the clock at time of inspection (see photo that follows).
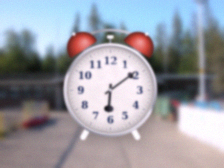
6:09
